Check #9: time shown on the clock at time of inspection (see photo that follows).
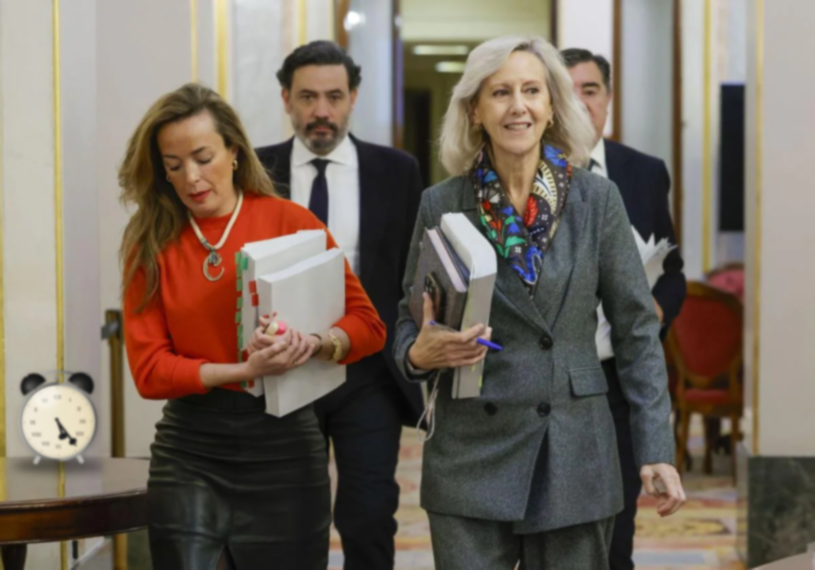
5:24
